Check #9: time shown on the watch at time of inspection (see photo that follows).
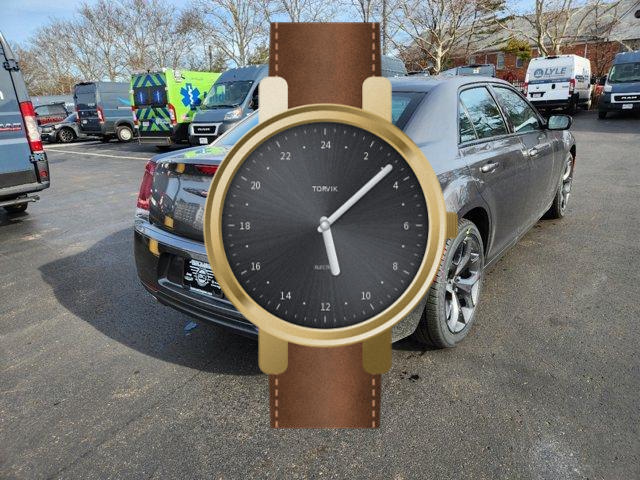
11:08
